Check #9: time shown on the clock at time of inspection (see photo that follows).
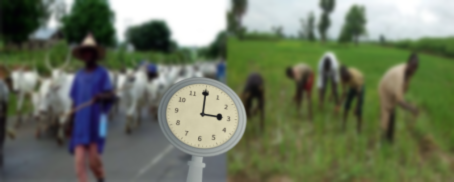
3:00
